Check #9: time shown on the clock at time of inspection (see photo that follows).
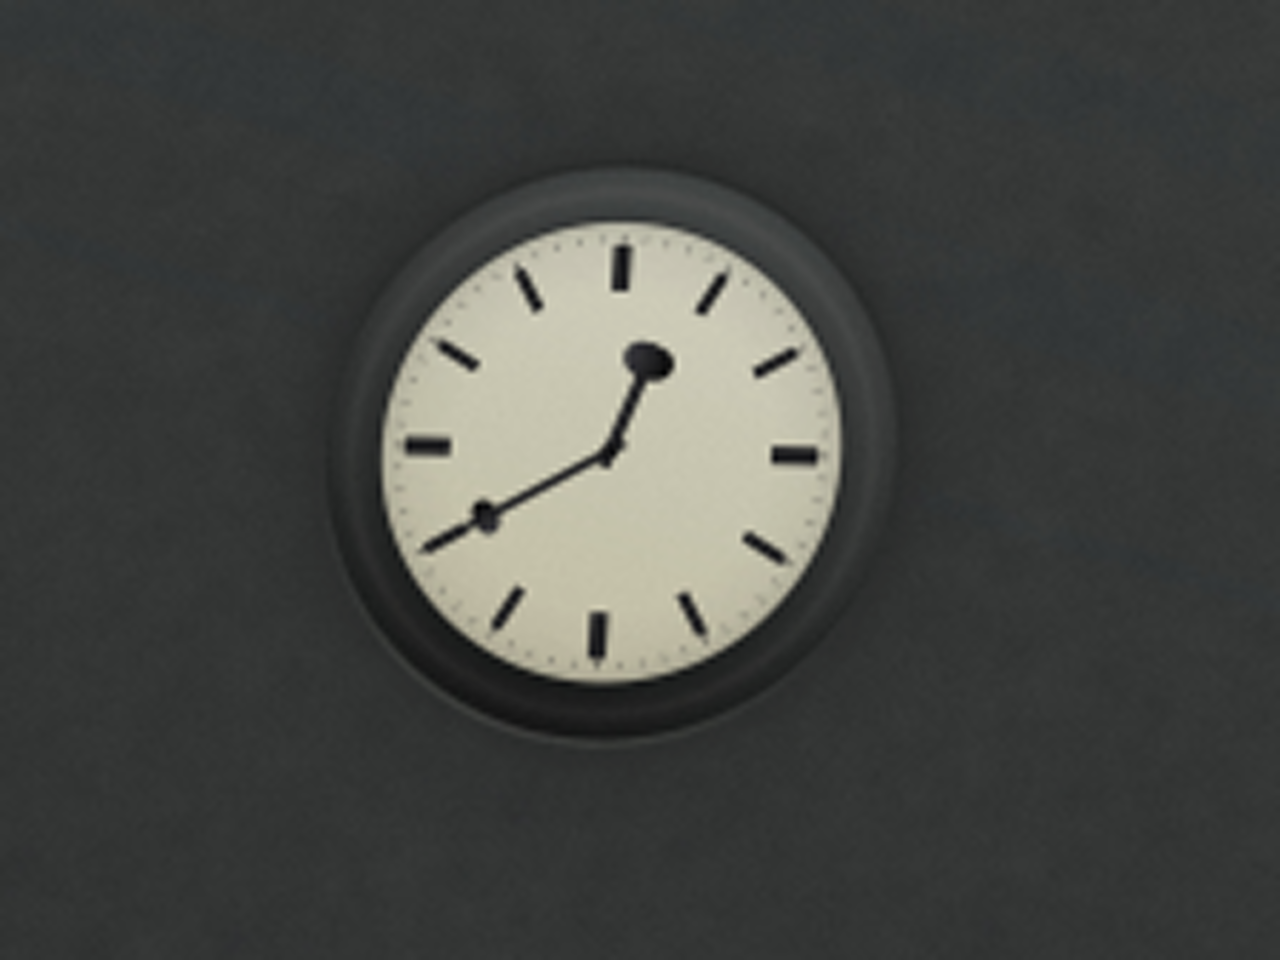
12:40
